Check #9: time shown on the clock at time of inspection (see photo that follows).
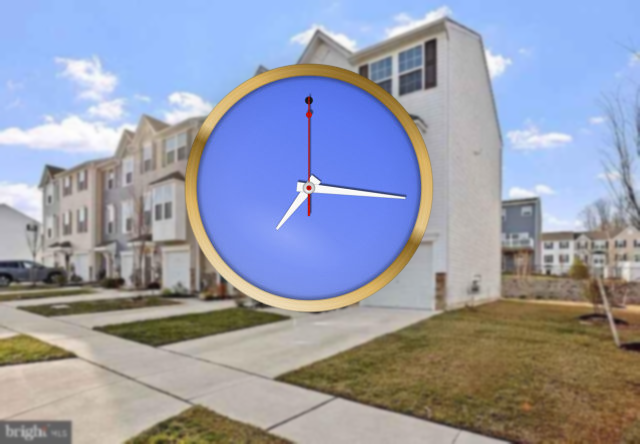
7:16:00
